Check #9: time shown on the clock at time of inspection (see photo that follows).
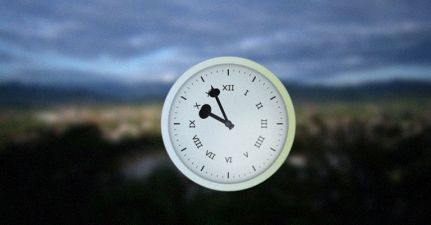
9:56
